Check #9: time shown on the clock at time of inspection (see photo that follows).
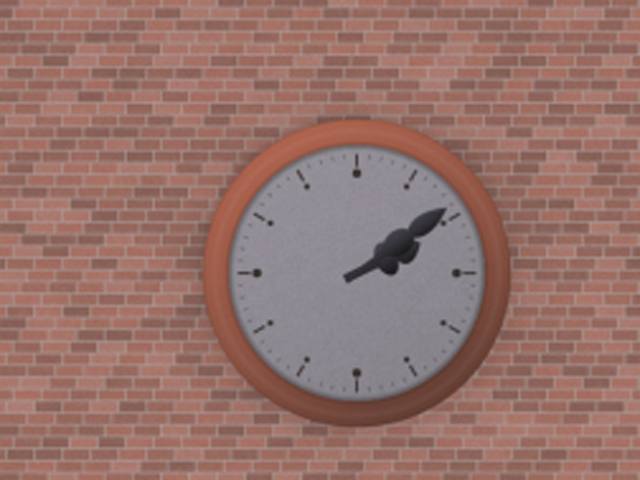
2:09
